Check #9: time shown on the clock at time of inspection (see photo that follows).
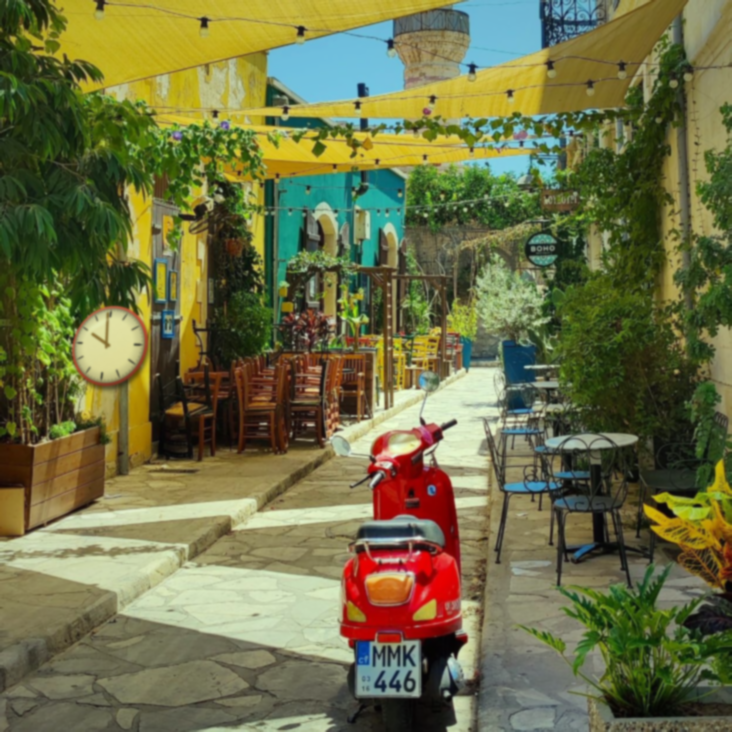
9:59
